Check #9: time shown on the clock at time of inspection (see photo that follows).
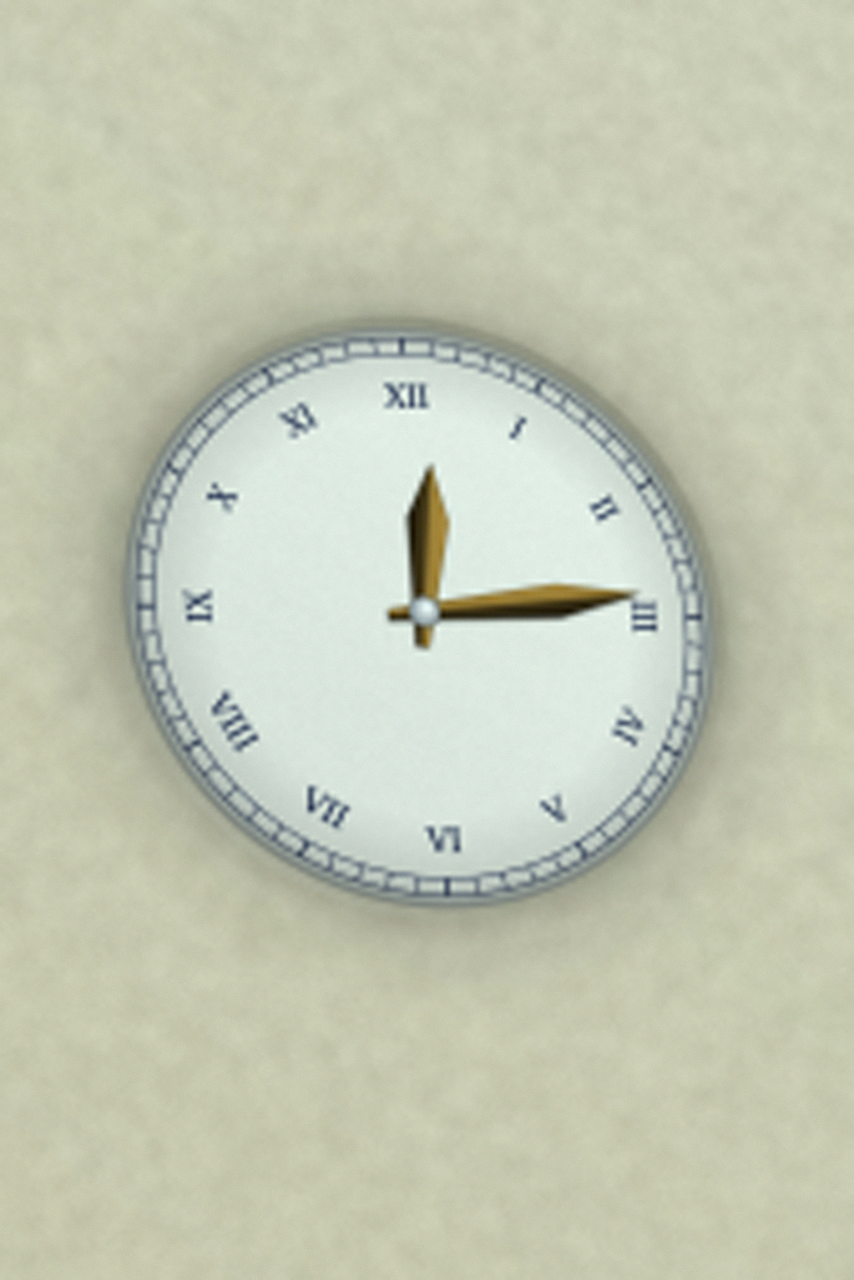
12:14
